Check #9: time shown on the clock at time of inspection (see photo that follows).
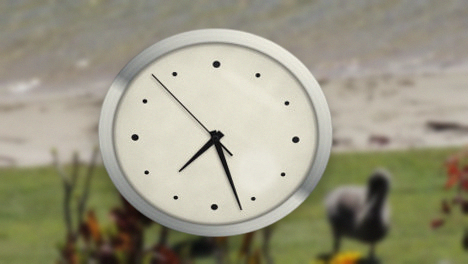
7:26:53
